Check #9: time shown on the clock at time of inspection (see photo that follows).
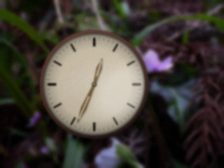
12:34
